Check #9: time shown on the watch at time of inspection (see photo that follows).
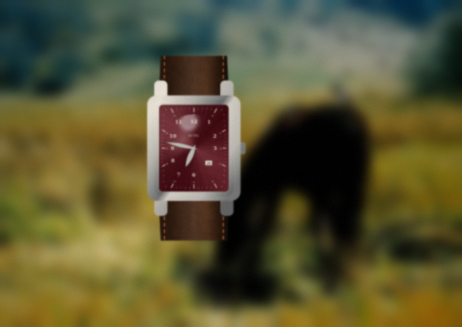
6:47
